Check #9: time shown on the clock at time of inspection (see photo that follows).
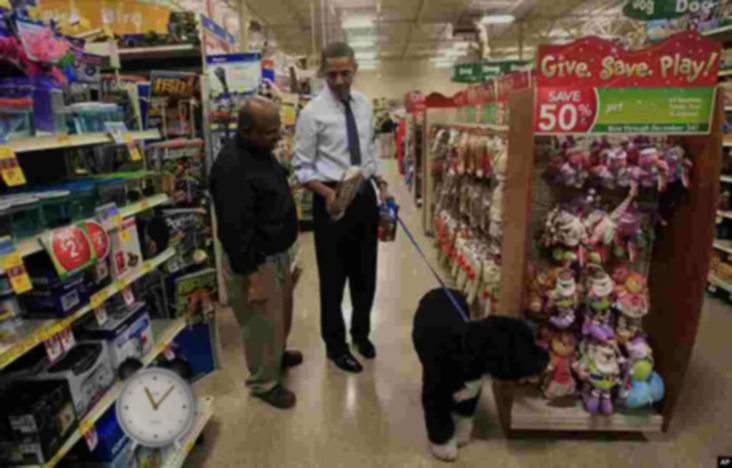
11:07
